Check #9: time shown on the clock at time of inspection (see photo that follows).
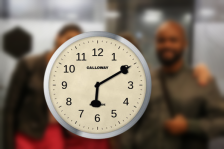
6:10
